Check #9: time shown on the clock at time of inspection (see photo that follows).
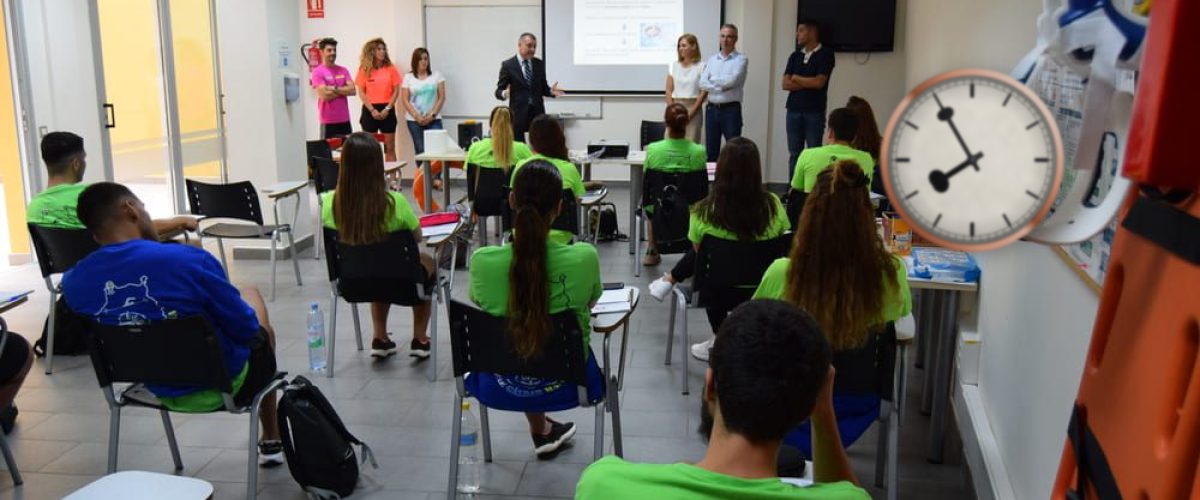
7:55
